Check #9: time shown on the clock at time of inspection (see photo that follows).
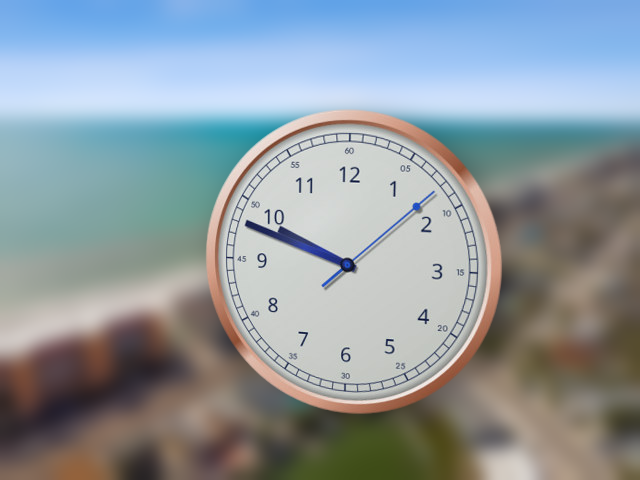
9:48:08
